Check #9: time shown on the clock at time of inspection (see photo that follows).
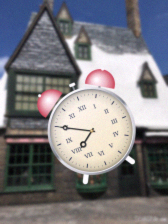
7:50
